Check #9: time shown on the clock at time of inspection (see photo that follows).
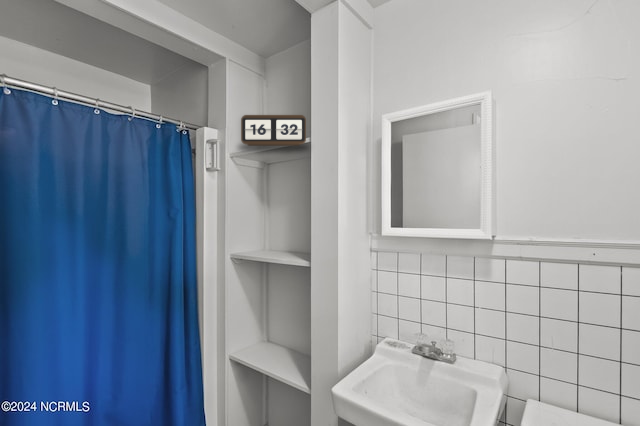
16:32
